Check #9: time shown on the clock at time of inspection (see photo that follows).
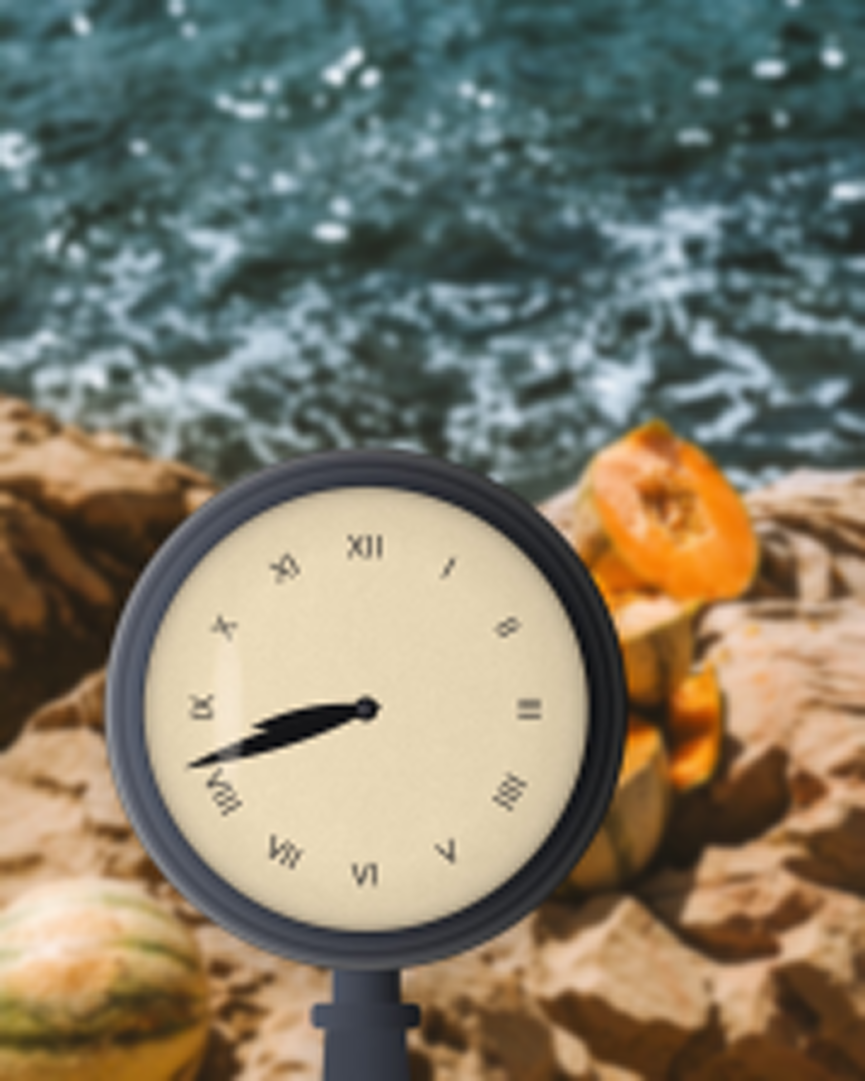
8:42
